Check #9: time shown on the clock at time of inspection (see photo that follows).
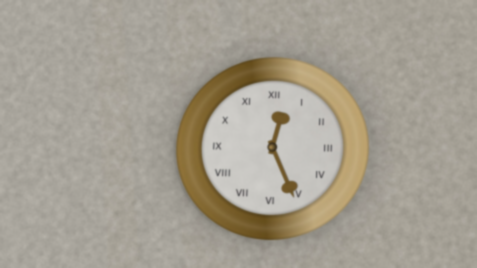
12:26
